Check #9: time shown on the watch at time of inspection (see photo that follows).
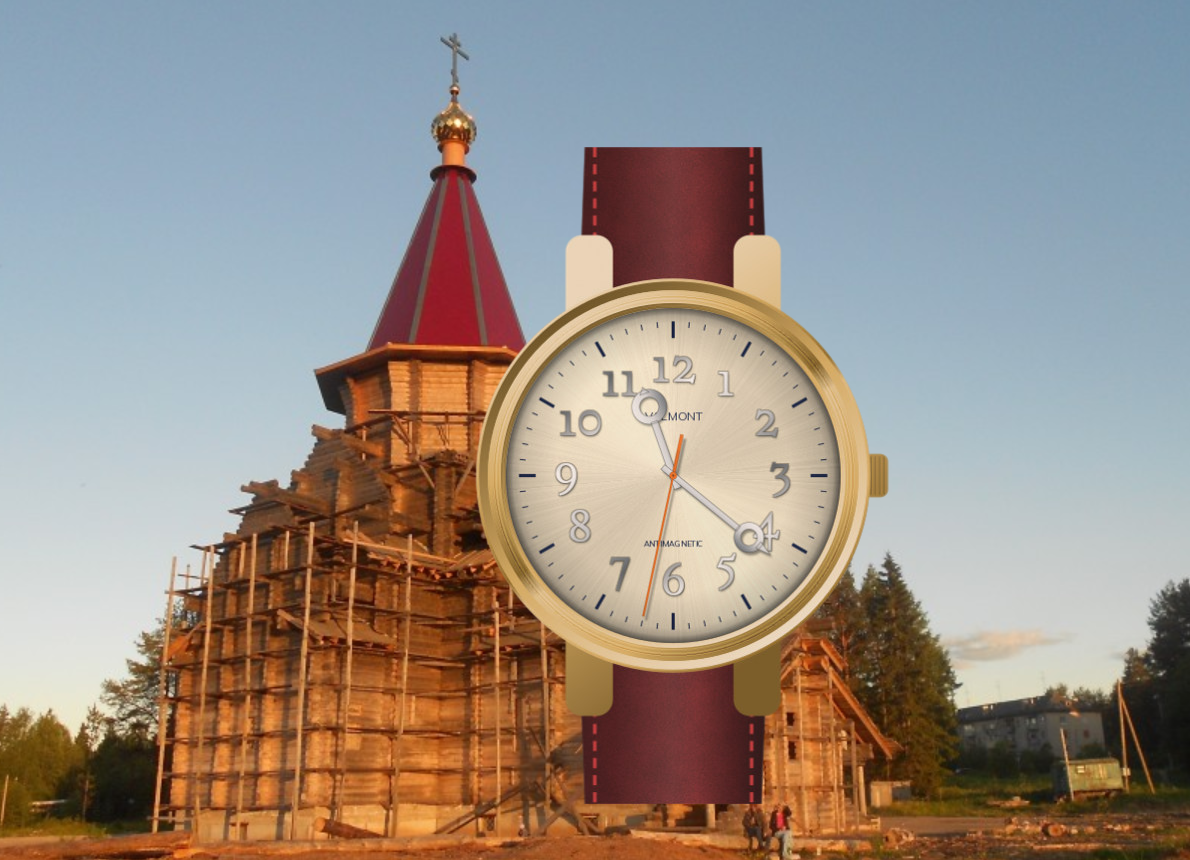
11:21:32
